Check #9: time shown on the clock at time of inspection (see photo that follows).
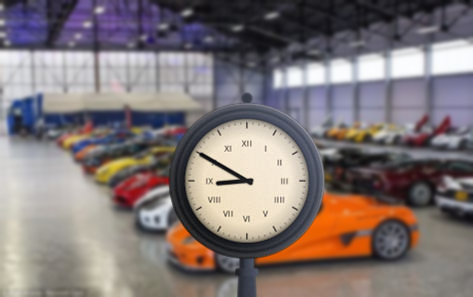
8:50
